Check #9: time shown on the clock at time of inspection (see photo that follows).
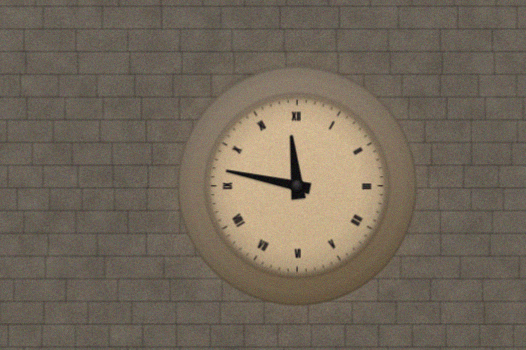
11:47
